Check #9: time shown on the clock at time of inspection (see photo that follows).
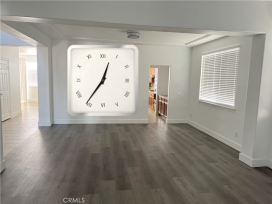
12:36
